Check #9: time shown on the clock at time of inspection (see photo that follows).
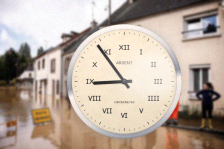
8:54
